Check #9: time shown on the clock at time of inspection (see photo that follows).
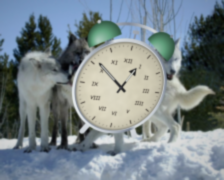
12:51
